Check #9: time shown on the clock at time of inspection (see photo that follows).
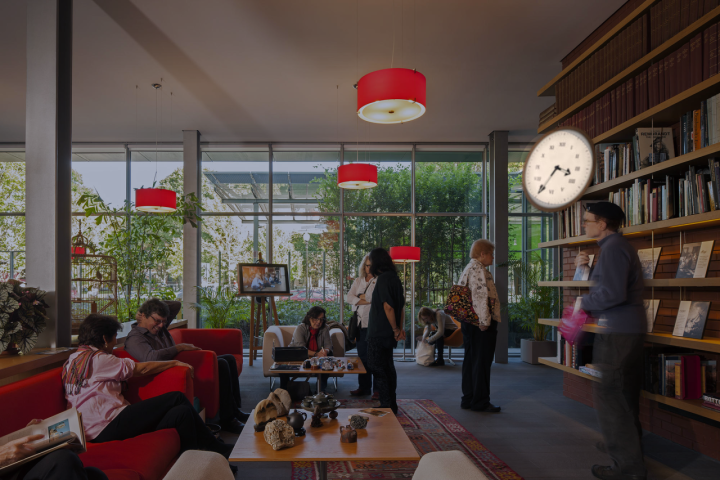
3:35
